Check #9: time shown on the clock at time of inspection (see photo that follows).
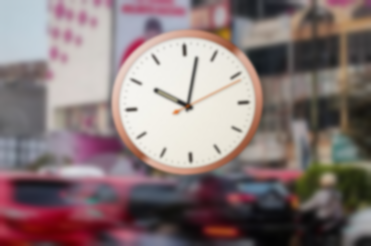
10:02:11
